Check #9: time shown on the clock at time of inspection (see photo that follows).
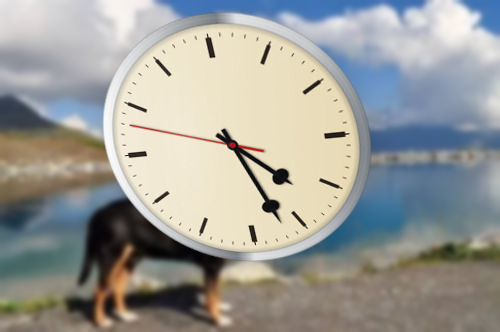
4:26:48
